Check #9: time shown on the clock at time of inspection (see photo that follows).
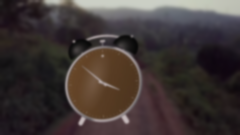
3:52
